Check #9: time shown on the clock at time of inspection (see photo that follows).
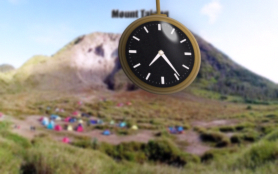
7:24
